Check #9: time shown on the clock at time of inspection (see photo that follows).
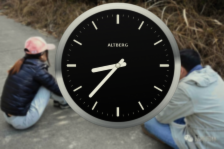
8:37
